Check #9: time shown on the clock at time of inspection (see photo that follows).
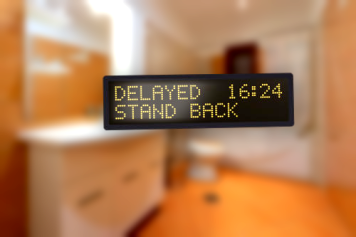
16:24
